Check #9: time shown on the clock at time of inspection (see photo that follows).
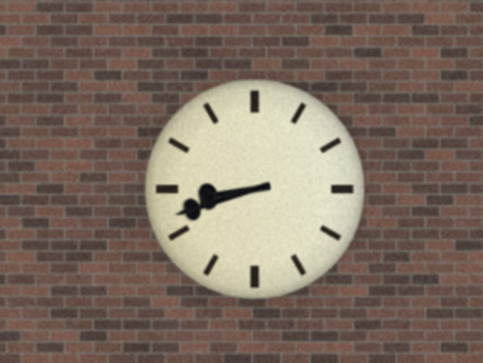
8:42
